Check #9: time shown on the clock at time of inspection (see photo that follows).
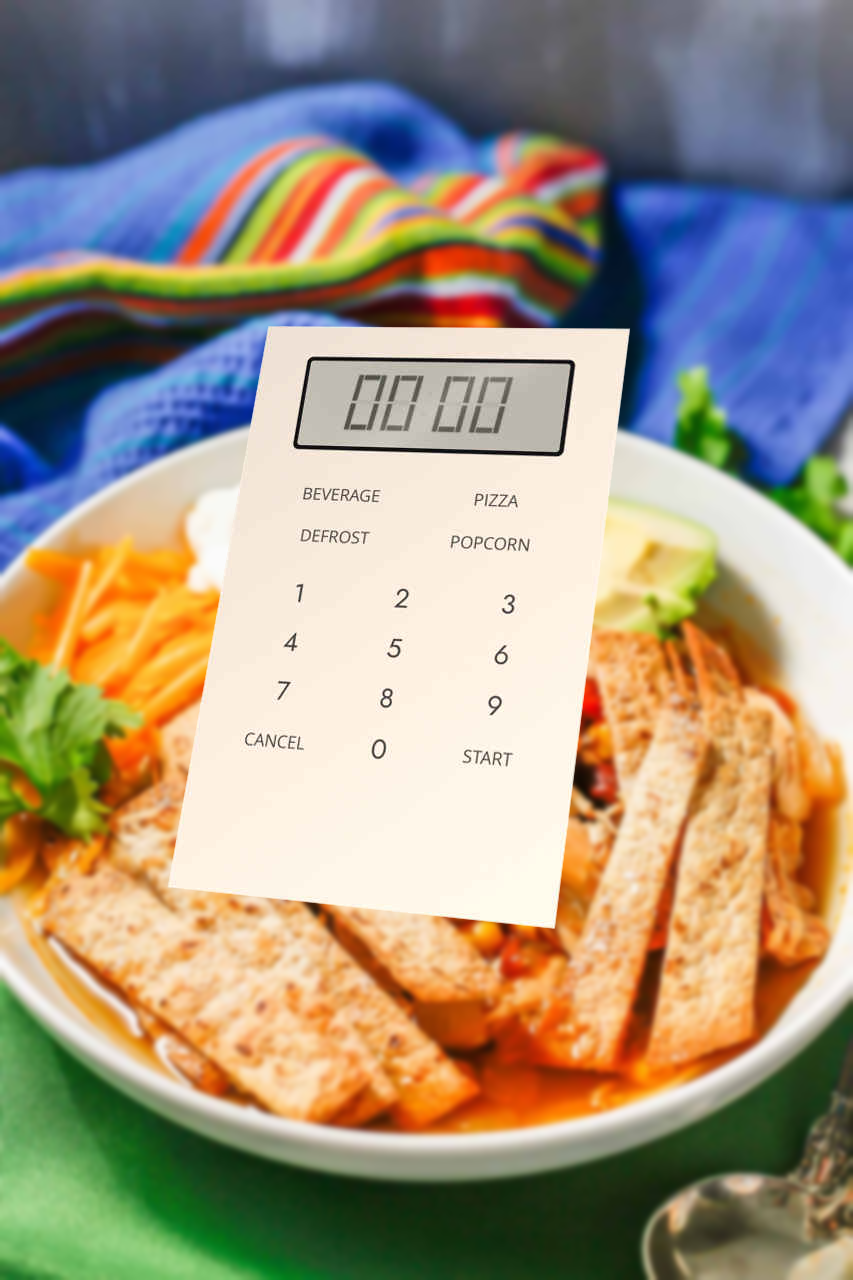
0:00
